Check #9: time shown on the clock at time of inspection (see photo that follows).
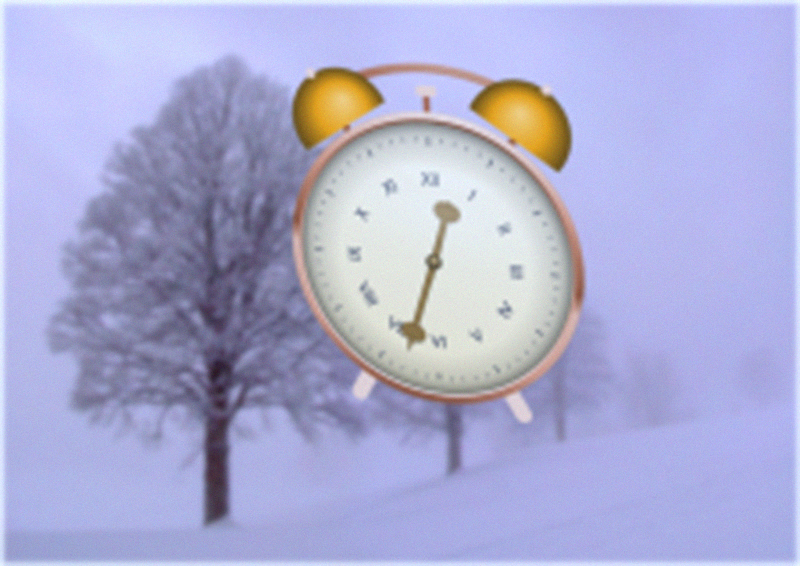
12:33
